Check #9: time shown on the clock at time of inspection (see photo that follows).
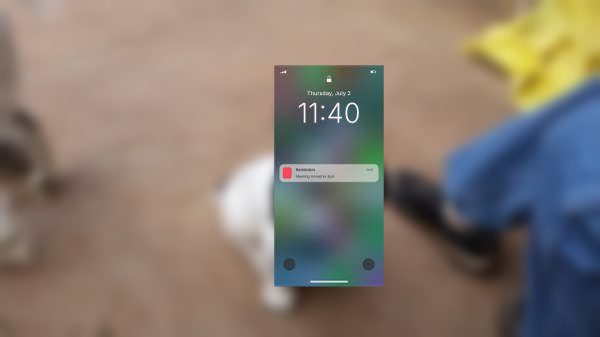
11:40
